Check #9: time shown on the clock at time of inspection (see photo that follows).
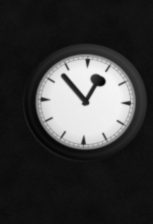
12:53
